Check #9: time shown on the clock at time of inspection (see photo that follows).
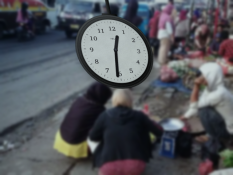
12:31
